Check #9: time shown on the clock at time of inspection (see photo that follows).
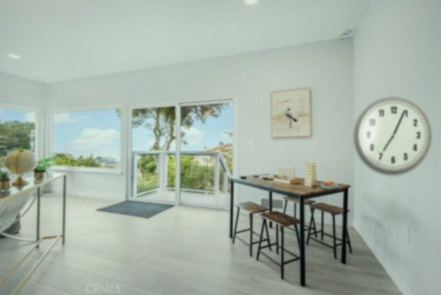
7:04
